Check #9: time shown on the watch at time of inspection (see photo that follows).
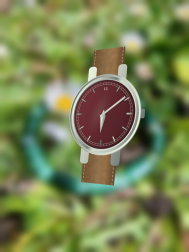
6:09
